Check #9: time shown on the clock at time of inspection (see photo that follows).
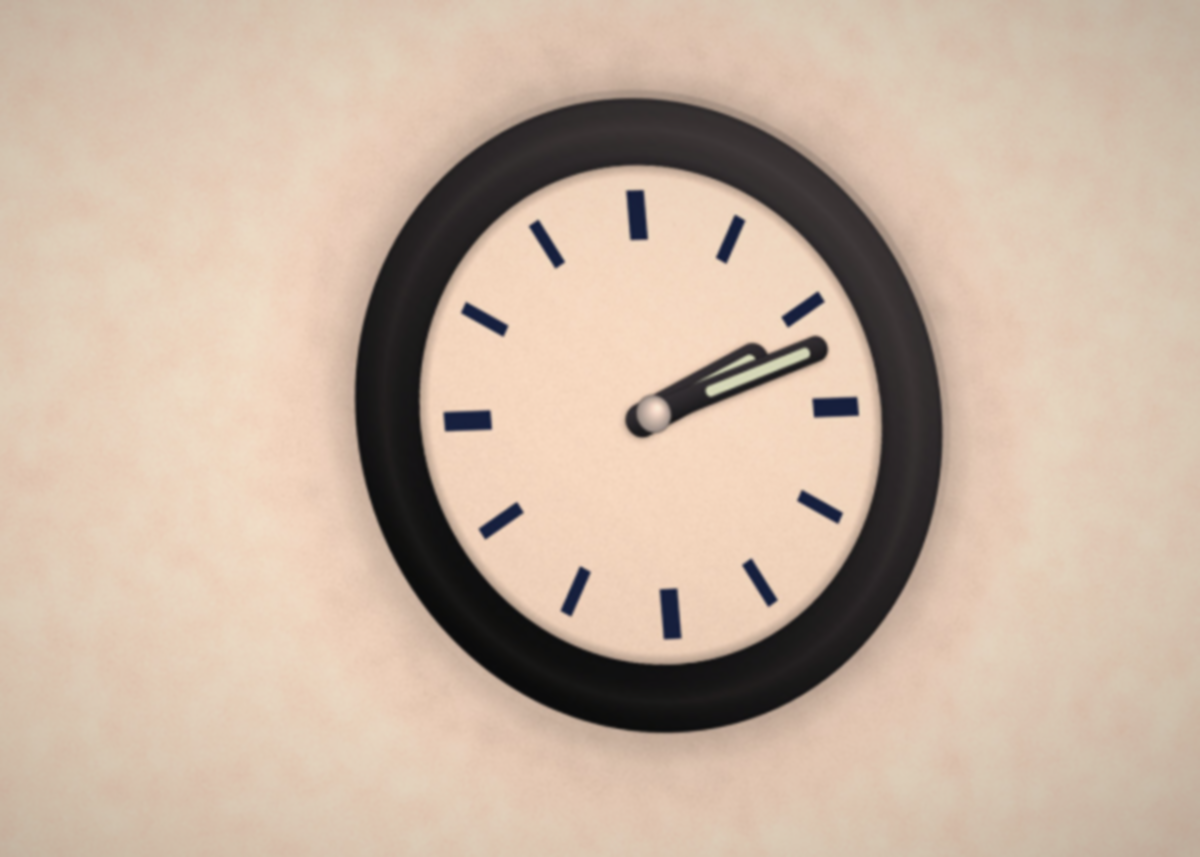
2:12
